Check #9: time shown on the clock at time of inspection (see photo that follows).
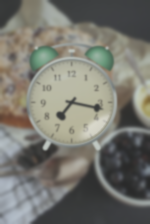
7:17
